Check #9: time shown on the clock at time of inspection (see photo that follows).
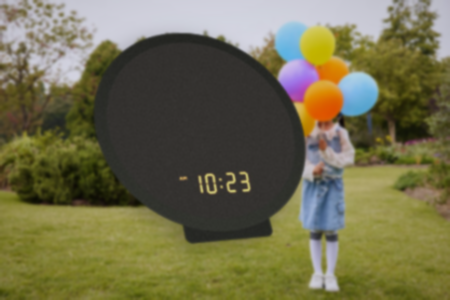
10:23
